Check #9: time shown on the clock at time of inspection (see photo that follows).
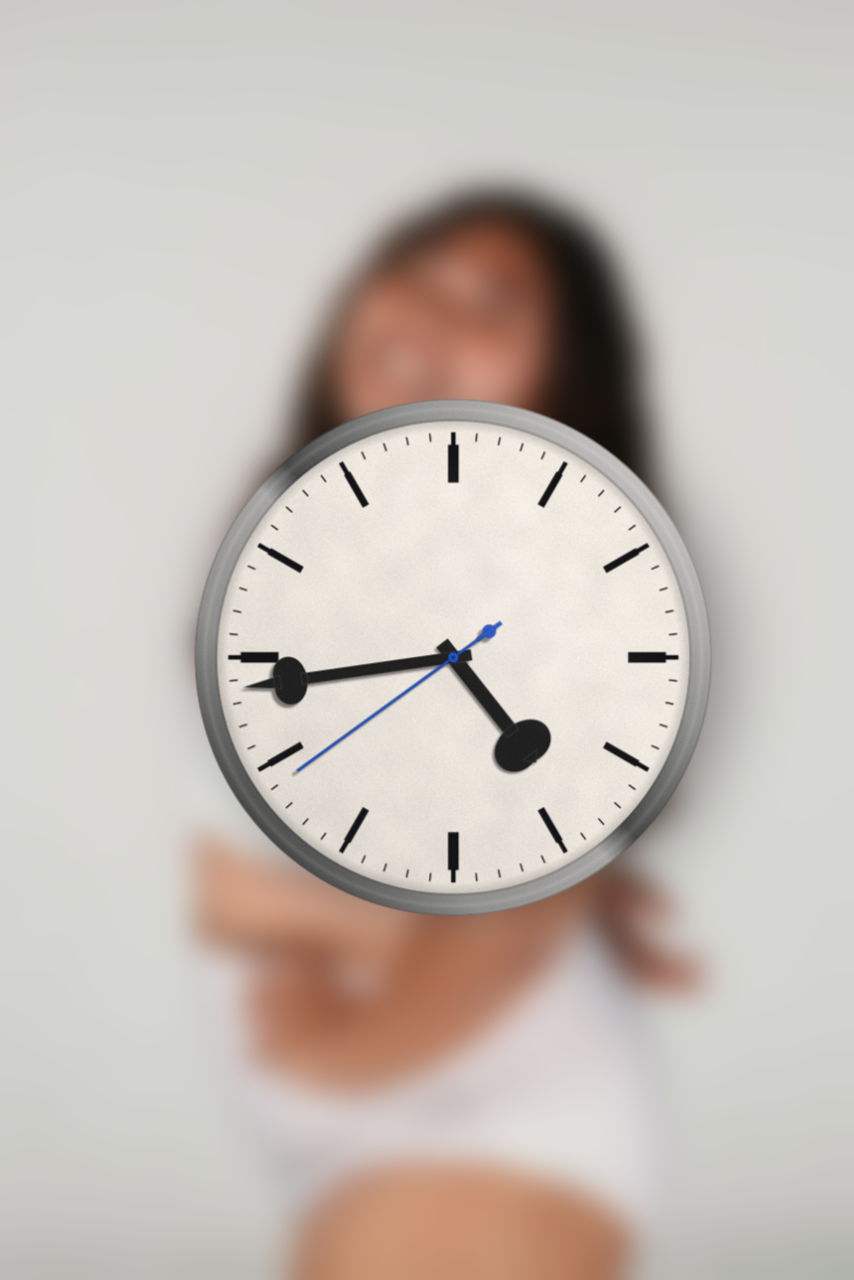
4:43:39
